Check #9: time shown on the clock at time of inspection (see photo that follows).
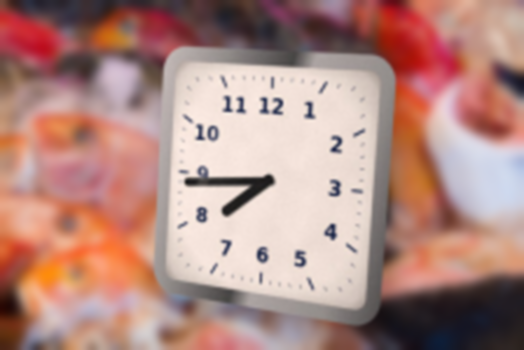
7:44
